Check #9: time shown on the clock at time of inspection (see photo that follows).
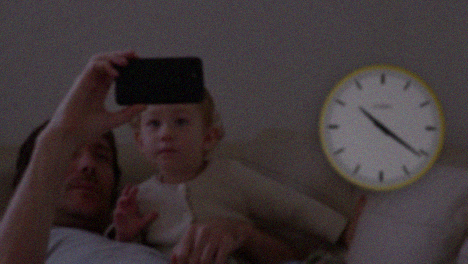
10:21
